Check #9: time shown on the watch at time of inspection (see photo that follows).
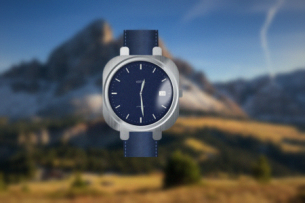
12:29
